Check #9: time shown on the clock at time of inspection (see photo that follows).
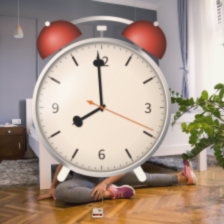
7:59:19
